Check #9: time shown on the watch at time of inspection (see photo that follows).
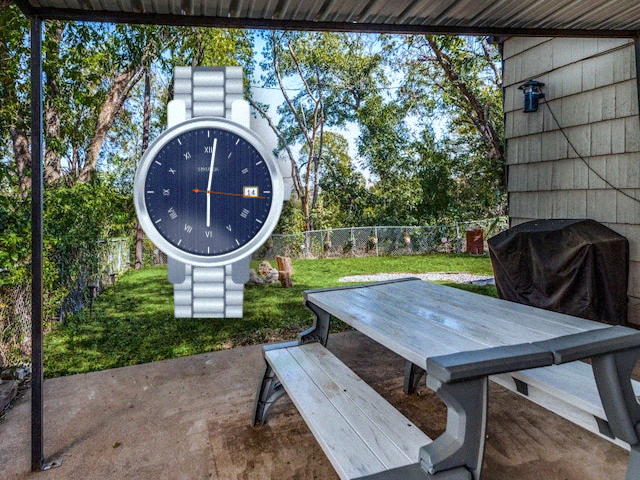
6:01:16
